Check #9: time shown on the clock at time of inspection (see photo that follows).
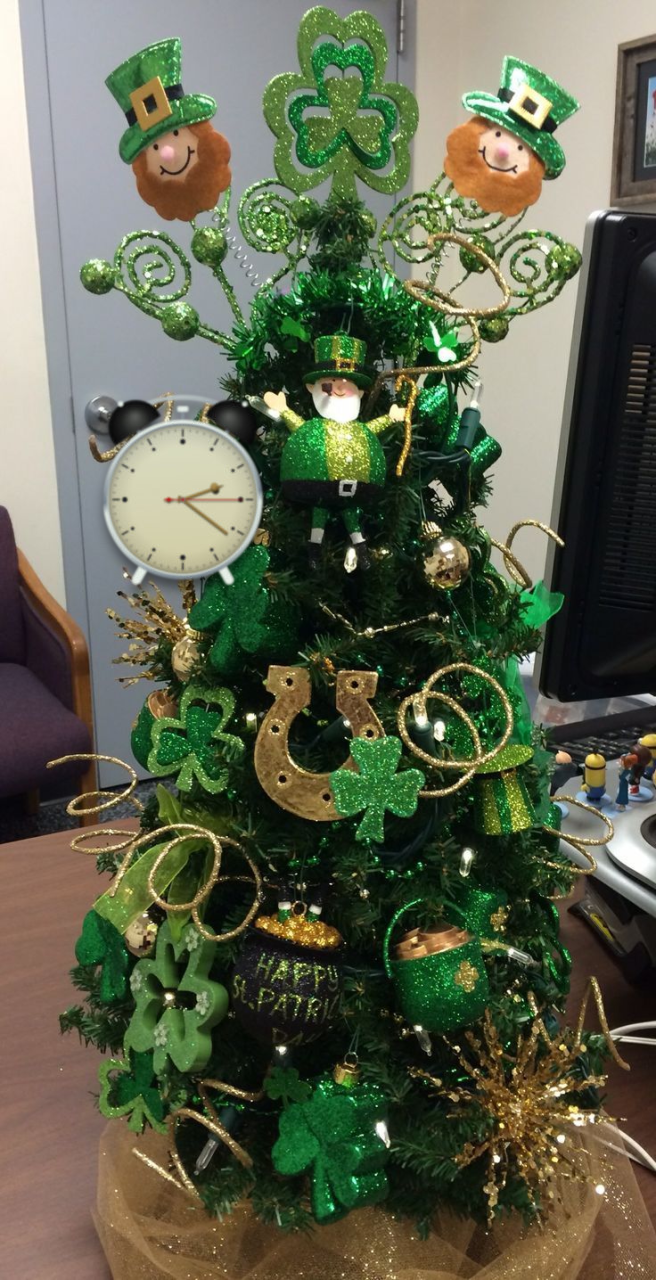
2:21:15
